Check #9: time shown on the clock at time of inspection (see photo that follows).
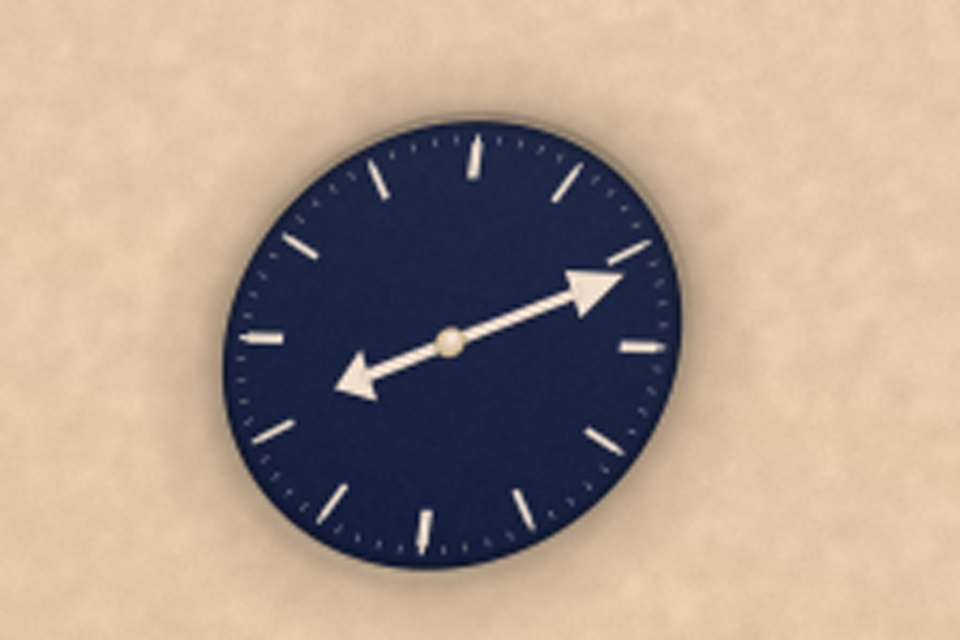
8:11
